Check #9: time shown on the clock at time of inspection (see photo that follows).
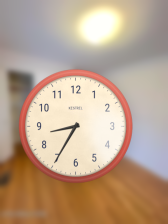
8:35
